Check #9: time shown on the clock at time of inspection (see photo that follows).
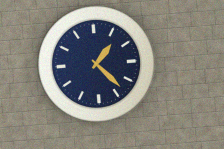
1:23
